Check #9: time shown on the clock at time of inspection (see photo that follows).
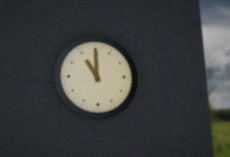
11:00
